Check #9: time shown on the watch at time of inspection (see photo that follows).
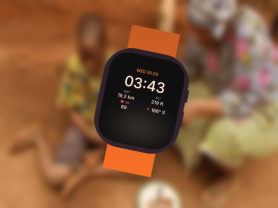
3:43
